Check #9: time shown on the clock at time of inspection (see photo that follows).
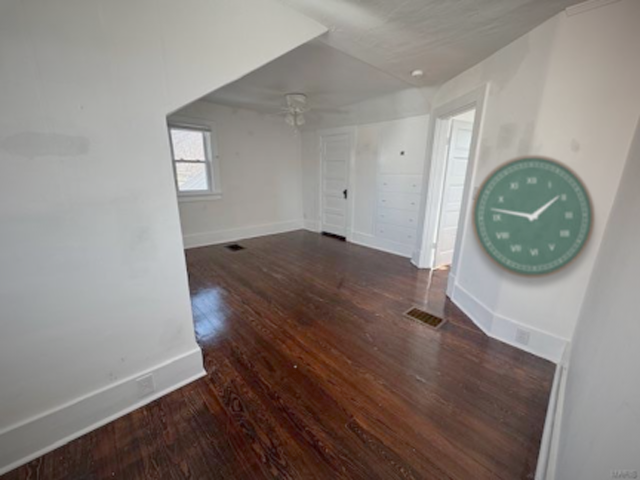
1:47
